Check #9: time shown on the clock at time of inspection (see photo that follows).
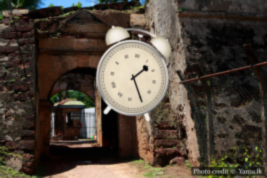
1:25
